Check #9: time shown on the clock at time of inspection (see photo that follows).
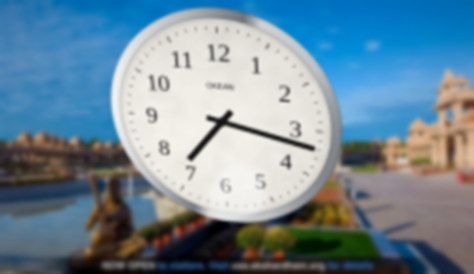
7:17
